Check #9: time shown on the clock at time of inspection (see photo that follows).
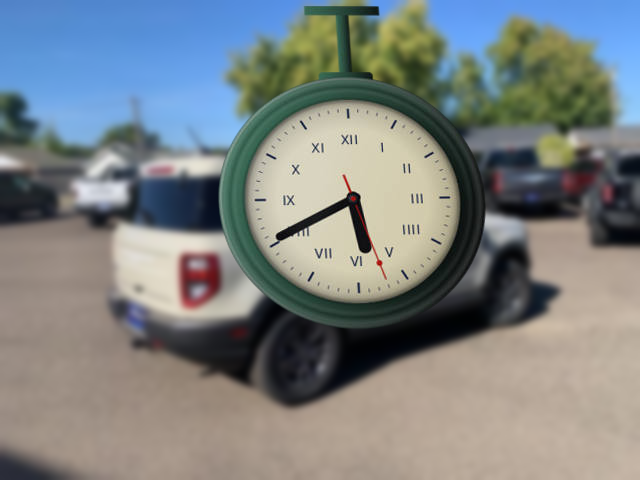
5:40:27
